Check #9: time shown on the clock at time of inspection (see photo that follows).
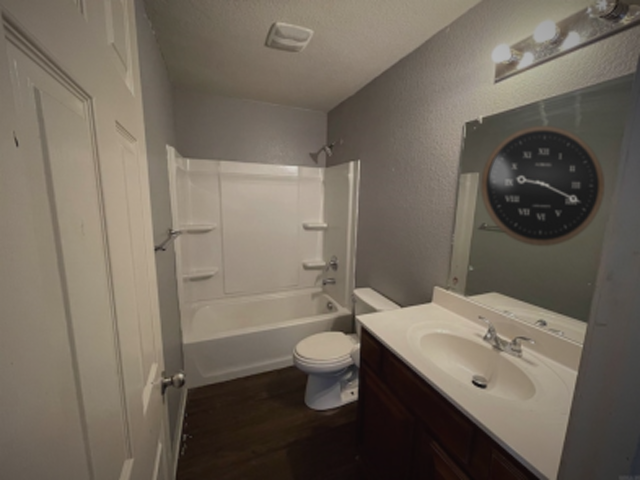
9:19
